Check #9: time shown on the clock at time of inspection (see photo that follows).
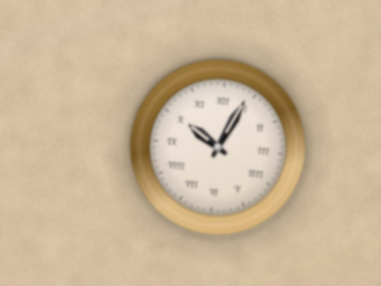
10:04
